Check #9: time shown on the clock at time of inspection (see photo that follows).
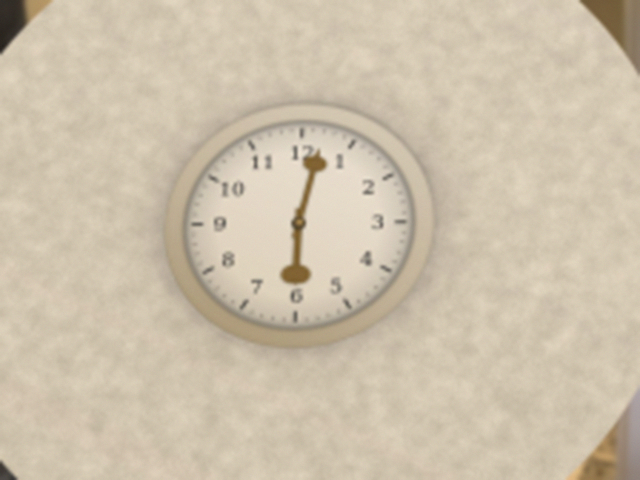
6:02
